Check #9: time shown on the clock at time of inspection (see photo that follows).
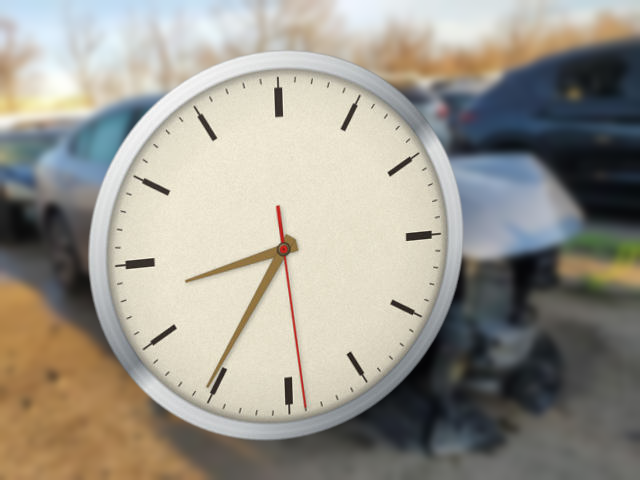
8:35:29
